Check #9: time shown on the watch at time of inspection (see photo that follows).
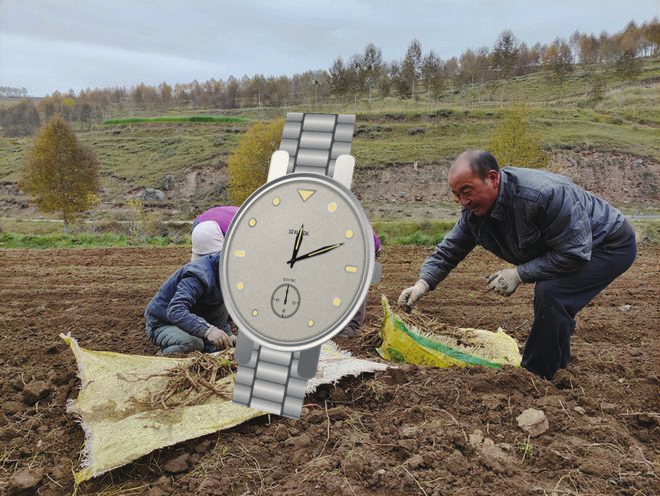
12:11
